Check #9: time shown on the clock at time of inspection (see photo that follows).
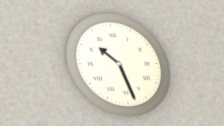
10:28
